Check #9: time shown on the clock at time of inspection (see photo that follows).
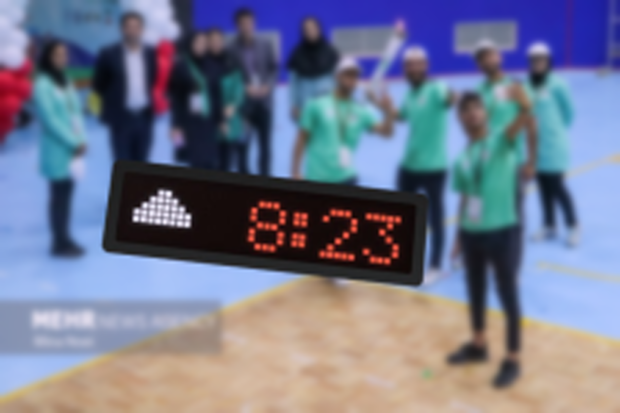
8:23
